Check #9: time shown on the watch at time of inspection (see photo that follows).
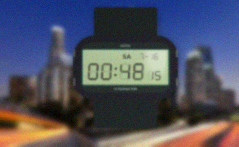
0:48
